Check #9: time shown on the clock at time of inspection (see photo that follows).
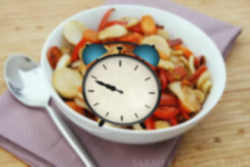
9:49
